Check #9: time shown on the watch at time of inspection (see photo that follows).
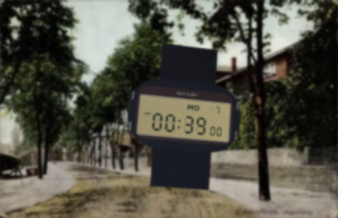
0:39
